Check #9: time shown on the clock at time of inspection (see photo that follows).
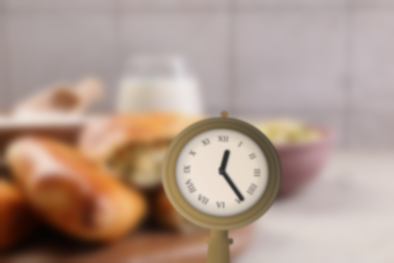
12:24
